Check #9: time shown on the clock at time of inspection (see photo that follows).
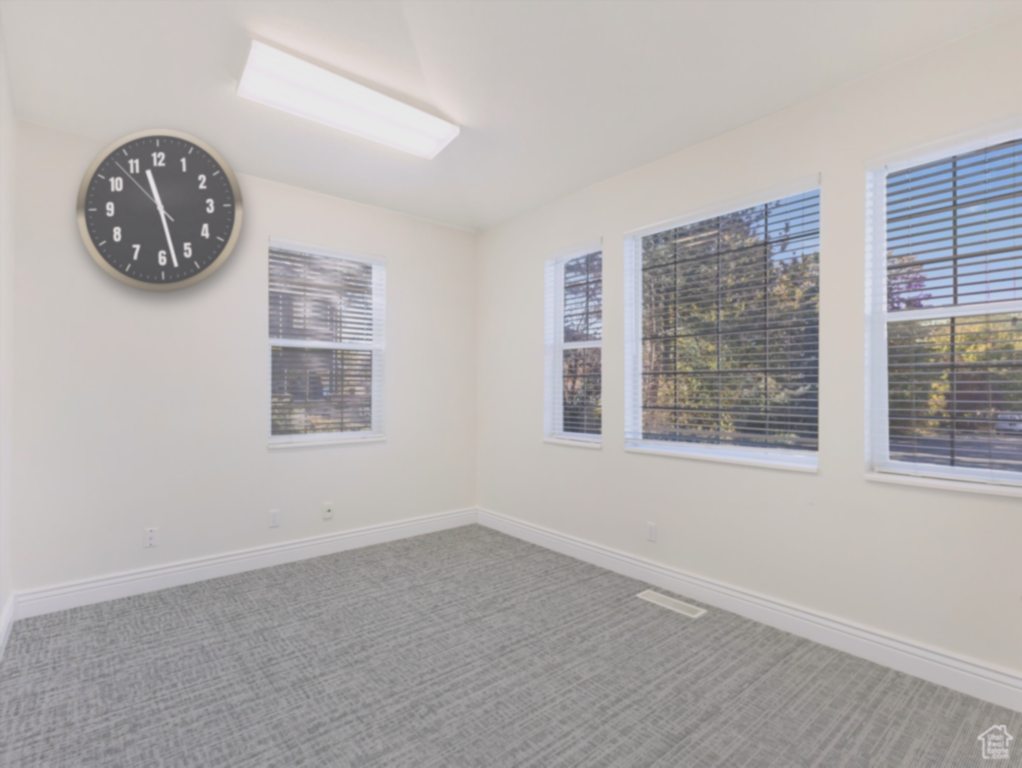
11:27:53
